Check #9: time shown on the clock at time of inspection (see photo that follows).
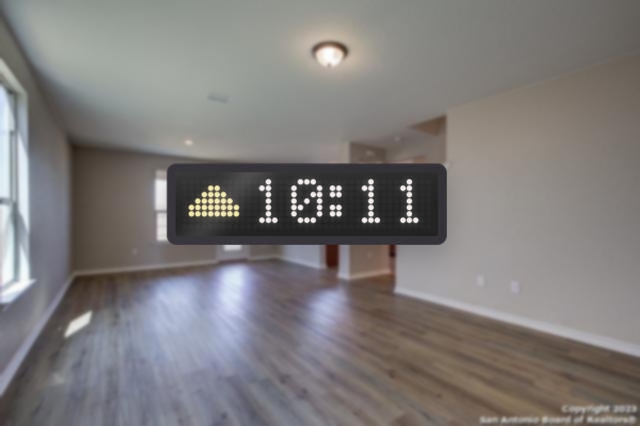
10:11
